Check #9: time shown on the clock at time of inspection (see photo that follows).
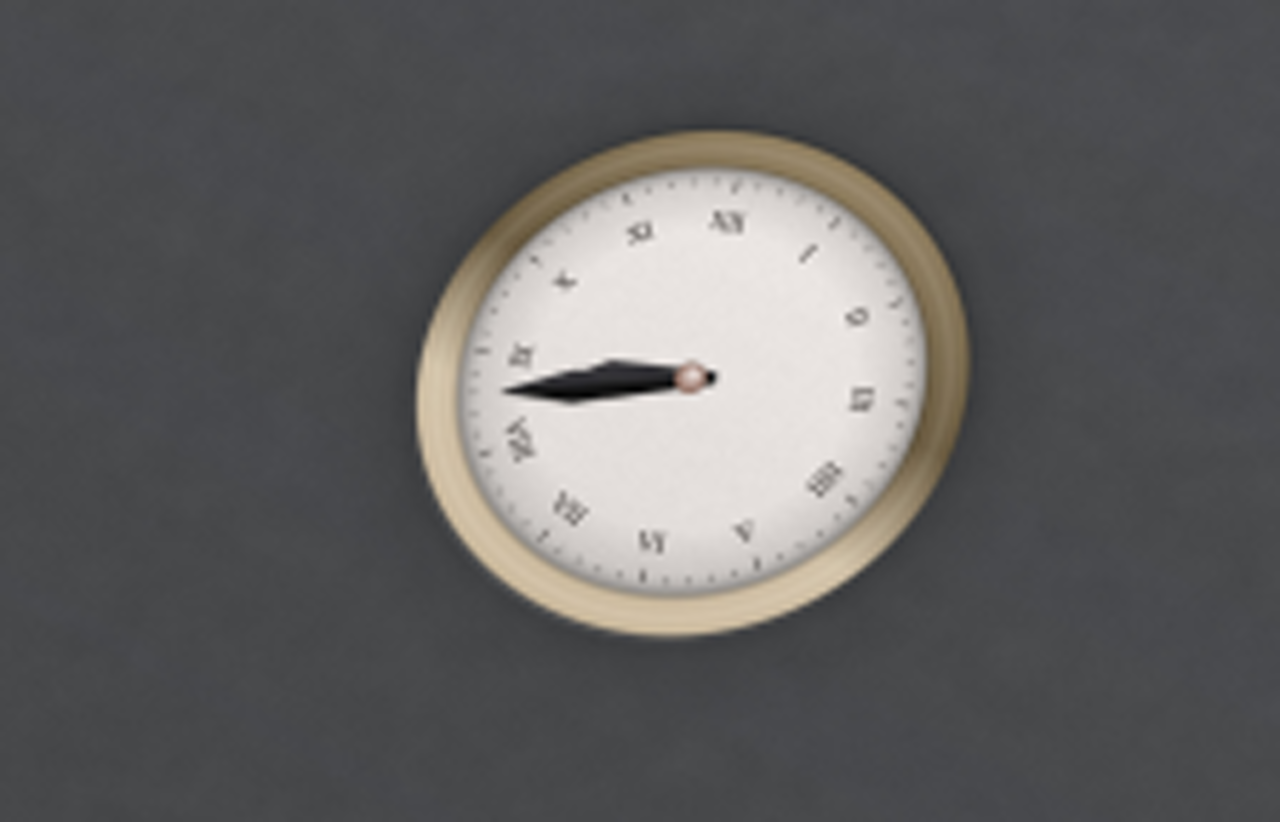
8:43
